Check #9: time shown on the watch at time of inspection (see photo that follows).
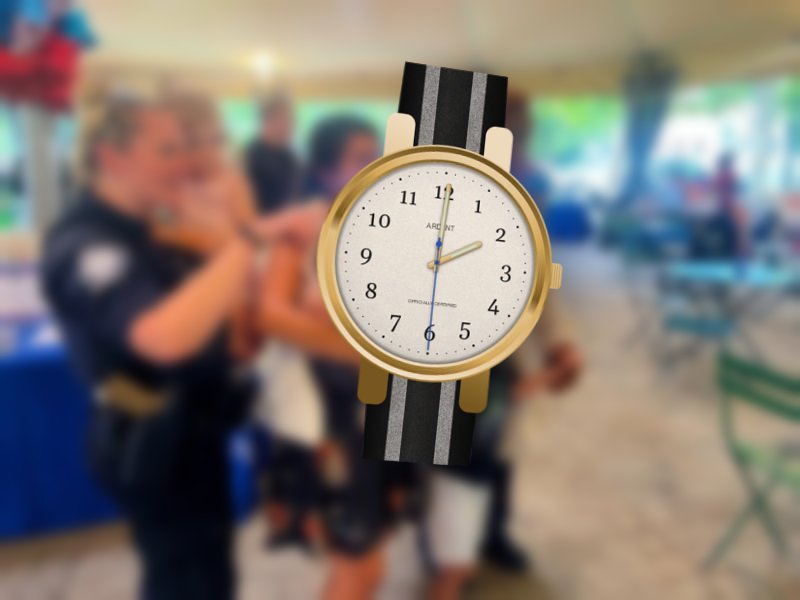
2:00:30
